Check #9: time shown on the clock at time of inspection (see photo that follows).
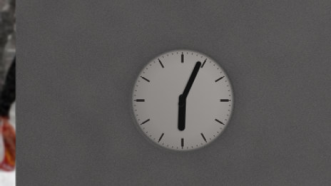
6:04
